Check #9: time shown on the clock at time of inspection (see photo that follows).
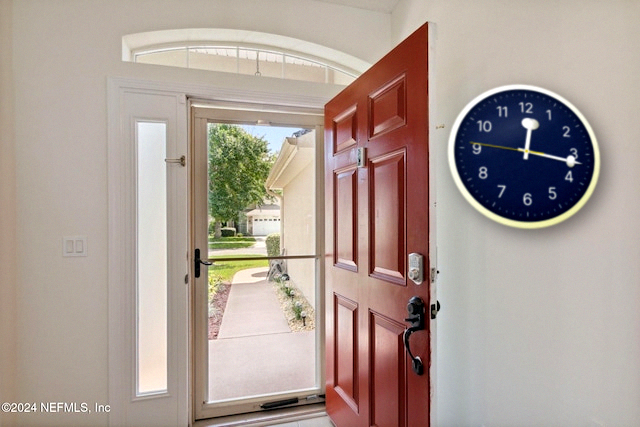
12:16:46
